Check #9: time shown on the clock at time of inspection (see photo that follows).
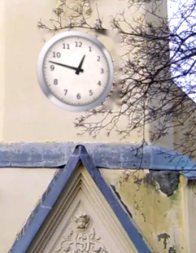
12:47
